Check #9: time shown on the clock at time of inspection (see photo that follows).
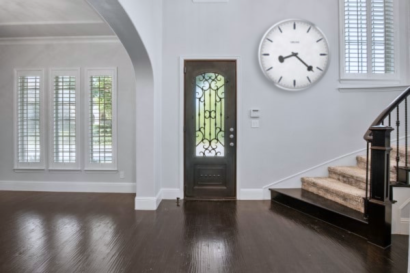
8:22
